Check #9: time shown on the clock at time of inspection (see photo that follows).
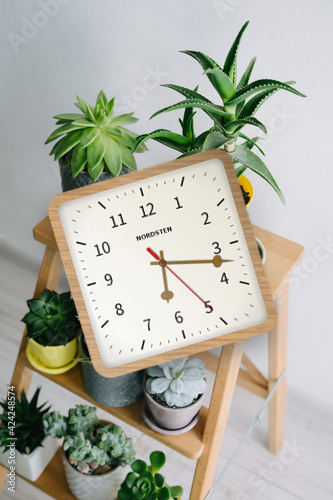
6:17:25
